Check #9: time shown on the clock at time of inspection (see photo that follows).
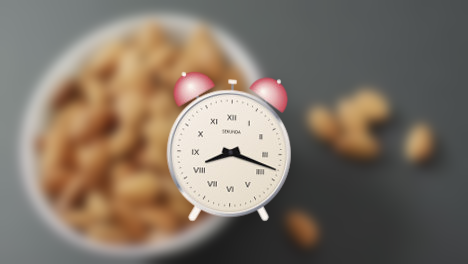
8:18
